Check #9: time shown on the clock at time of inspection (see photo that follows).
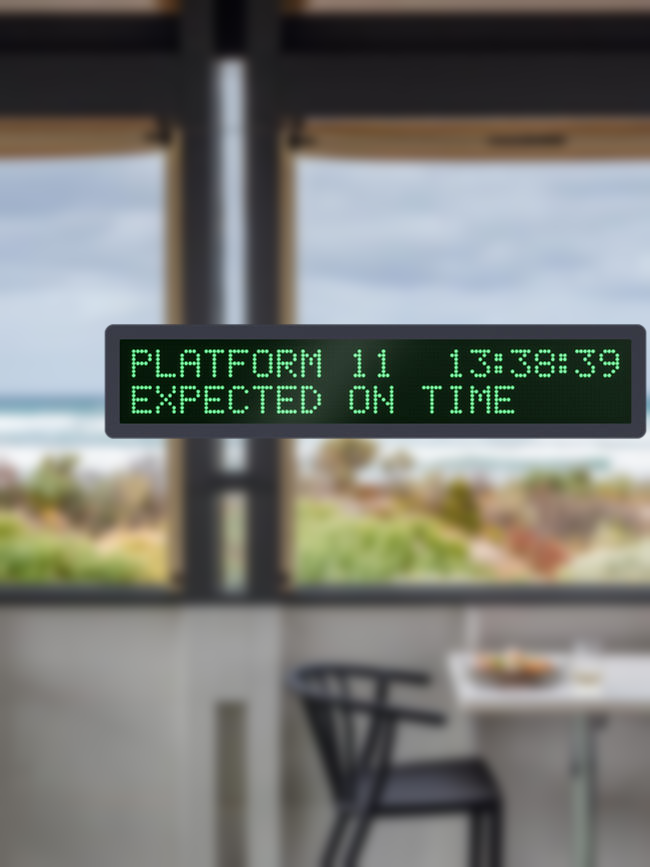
13:38:39
